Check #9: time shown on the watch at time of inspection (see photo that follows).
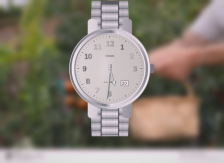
5:31
